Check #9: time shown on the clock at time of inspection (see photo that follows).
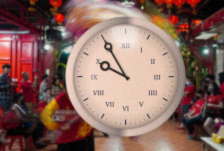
9:55
